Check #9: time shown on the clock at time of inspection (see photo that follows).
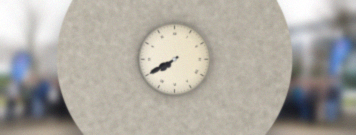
7:40
